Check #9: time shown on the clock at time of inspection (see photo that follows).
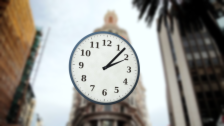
2:07
